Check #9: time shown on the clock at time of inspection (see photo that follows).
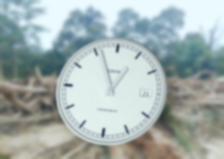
12:56
